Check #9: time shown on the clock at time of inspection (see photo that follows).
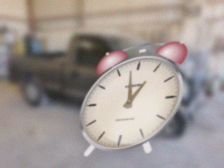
12:58
